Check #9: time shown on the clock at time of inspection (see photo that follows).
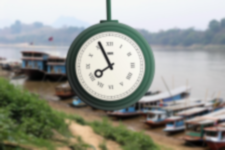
7:56
